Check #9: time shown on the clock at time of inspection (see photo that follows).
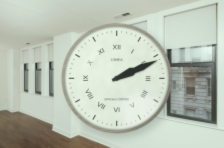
2:11
